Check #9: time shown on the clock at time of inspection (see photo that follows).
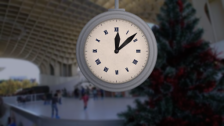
12:08
